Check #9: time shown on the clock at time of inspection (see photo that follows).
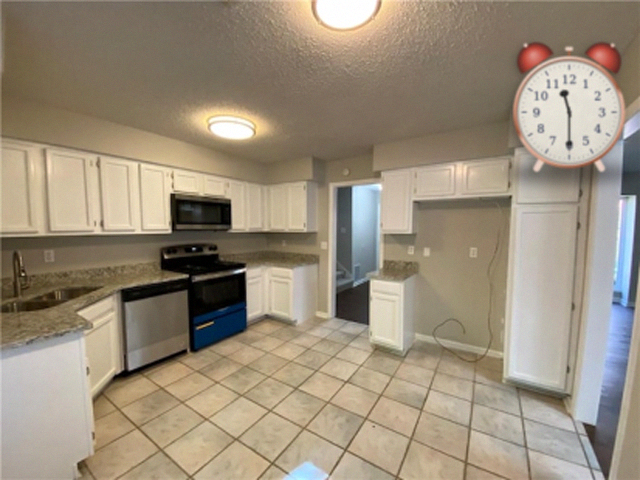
11:30
